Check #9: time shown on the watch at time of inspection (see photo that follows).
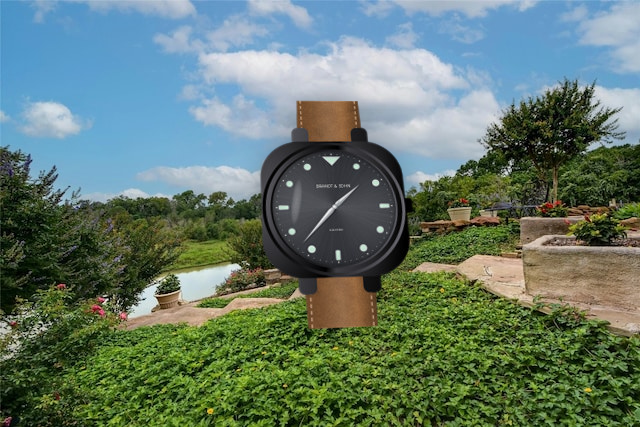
1:37
